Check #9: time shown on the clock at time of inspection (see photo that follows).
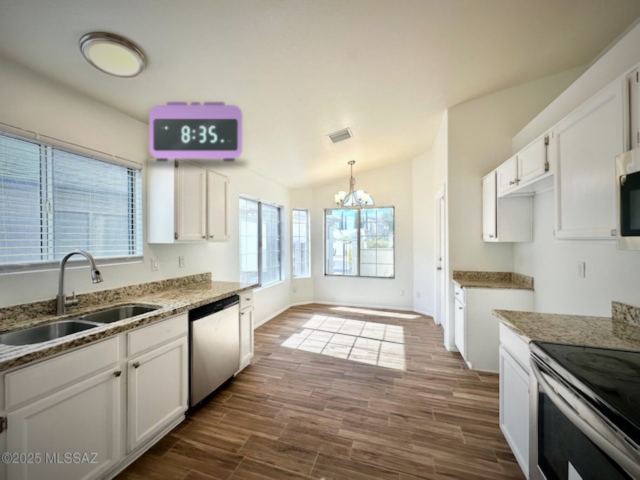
8:35
